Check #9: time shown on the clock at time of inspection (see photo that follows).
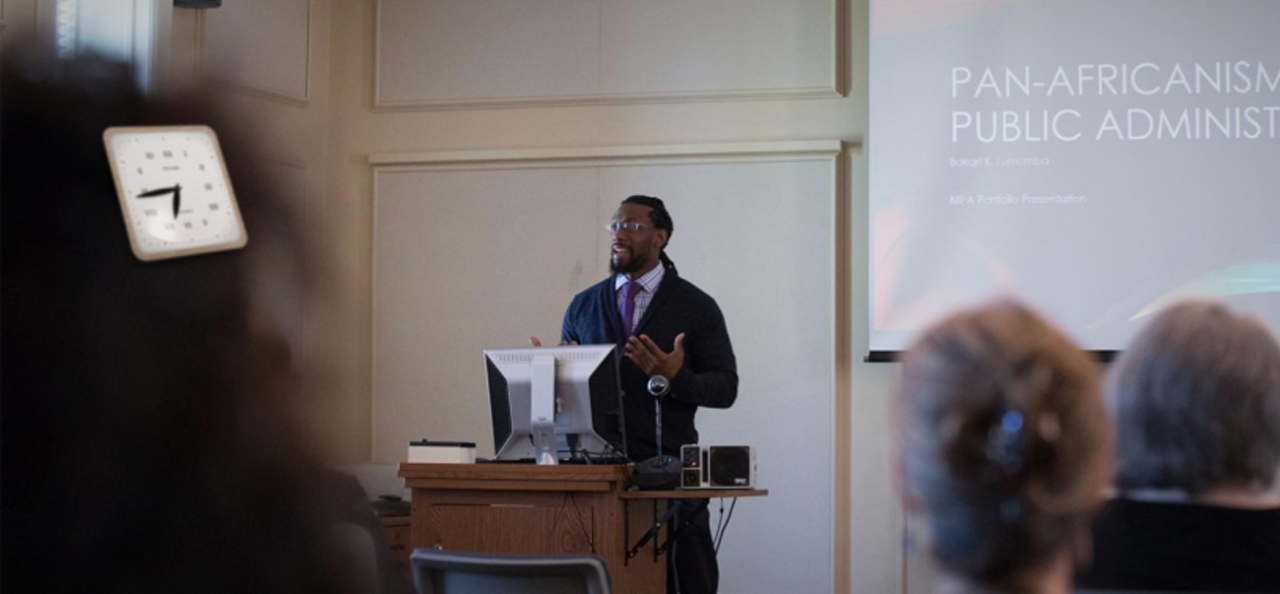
6:44
